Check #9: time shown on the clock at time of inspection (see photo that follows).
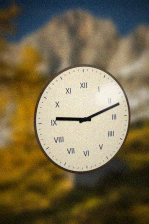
9:12
